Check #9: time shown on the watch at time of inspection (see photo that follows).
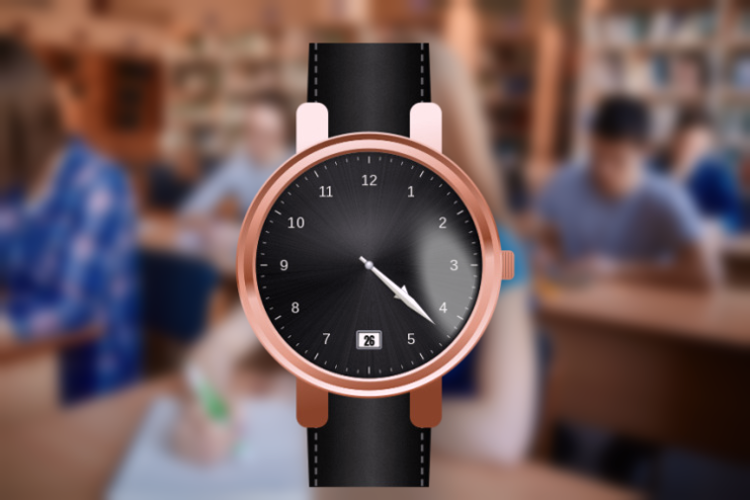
4:22
